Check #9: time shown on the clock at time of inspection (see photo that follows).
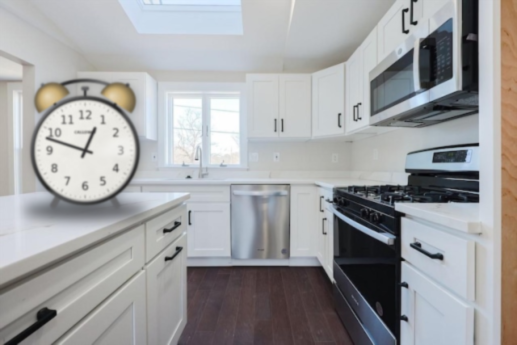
12:48
